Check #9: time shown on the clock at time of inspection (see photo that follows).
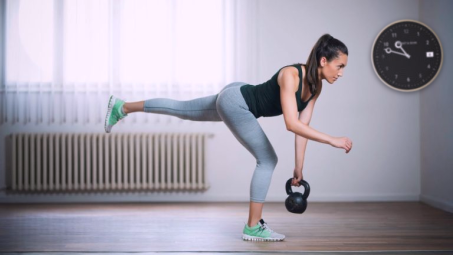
10:48
